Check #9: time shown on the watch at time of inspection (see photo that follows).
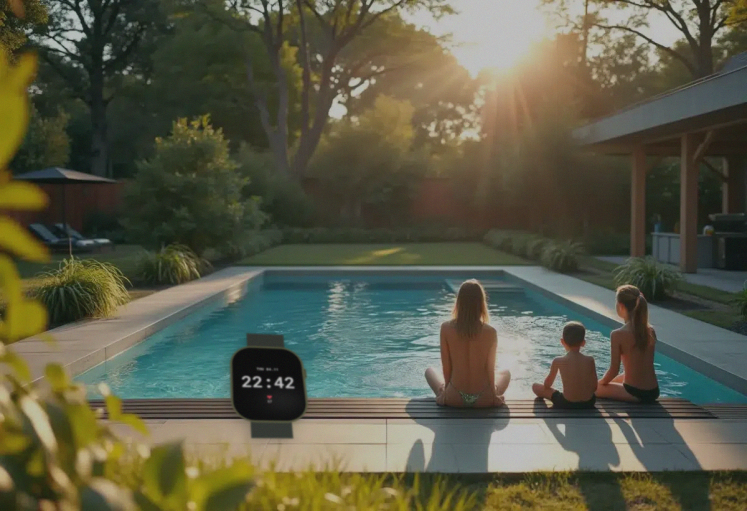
22:42
